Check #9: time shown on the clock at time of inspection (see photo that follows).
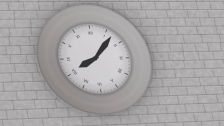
8:07
